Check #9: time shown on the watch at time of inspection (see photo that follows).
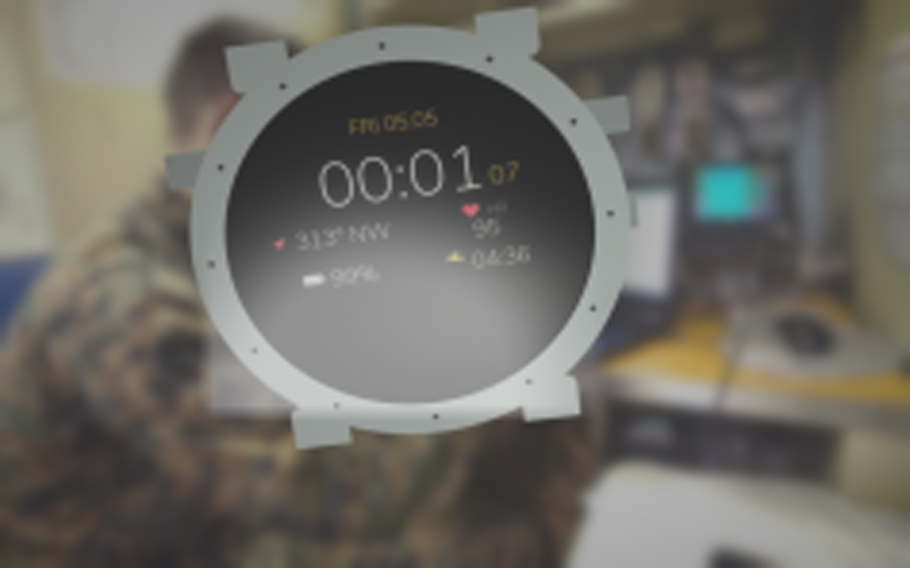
0:01
